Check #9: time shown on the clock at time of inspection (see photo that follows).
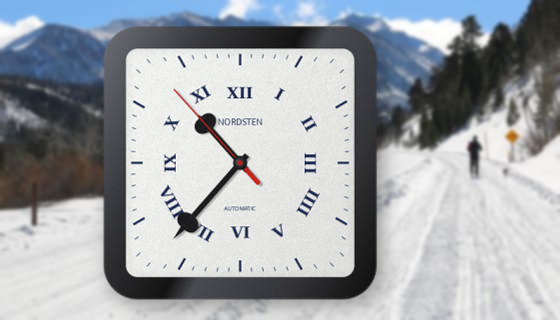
10:36:53
